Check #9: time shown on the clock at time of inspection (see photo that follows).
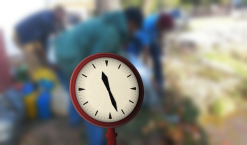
11:27
